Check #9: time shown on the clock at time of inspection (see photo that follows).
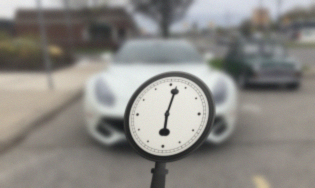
6:02
